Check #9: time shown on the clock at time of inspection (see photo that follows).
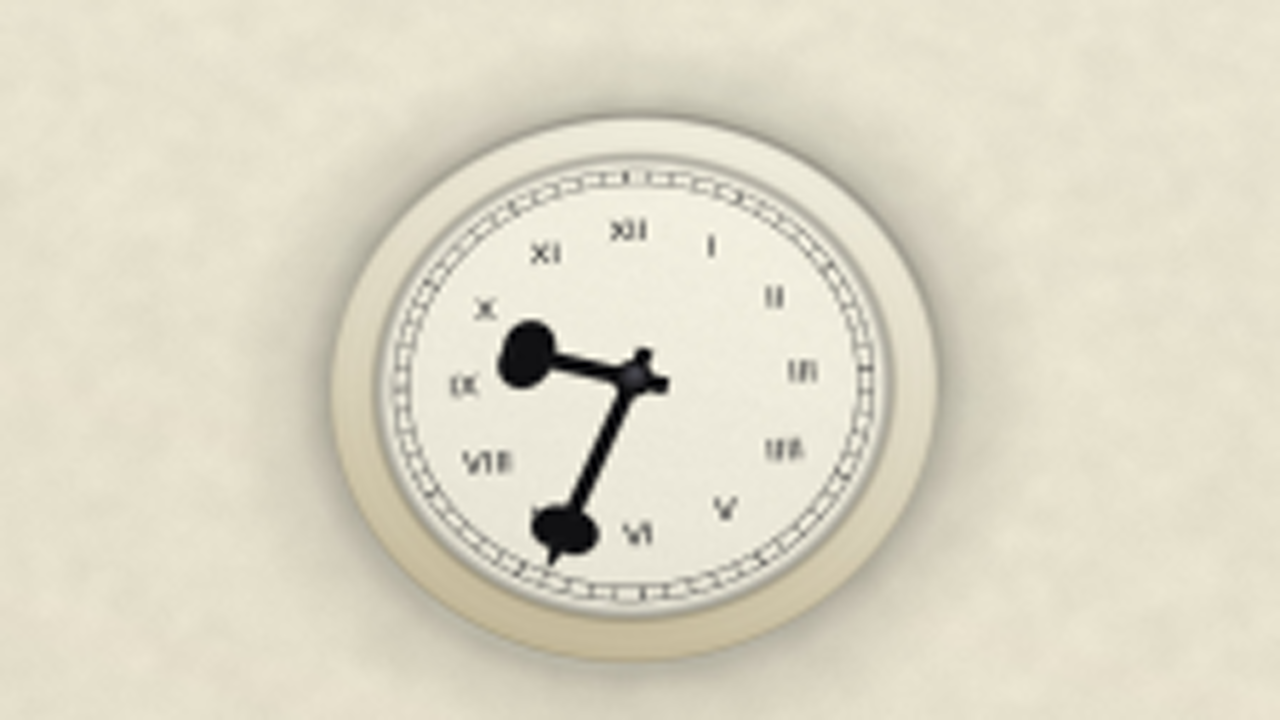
9:34
